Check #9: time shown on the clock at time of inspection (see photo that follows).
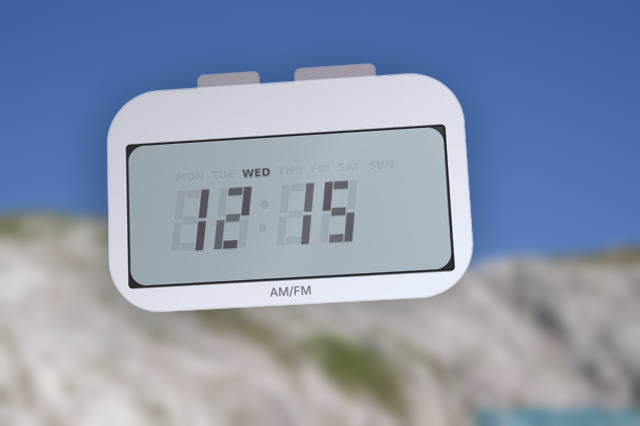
12:15
